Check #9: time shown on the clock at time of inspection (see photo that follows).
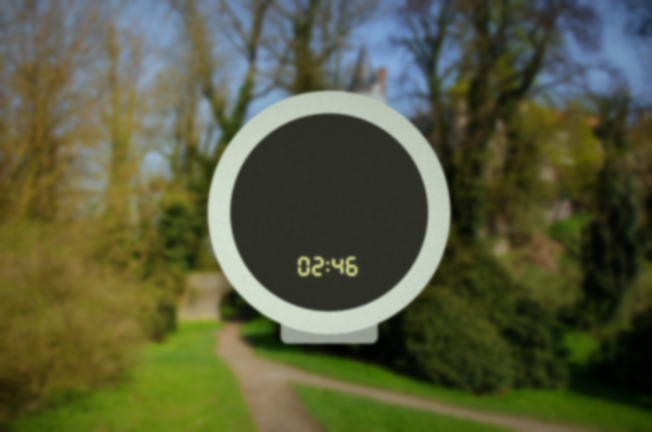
2:46
